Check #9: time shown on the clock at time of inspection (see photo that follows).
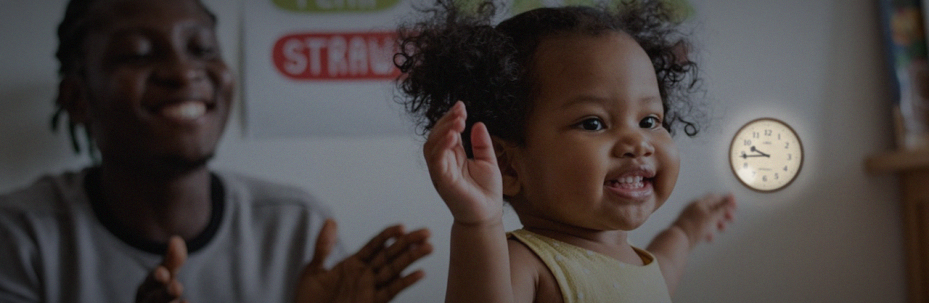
9:44
